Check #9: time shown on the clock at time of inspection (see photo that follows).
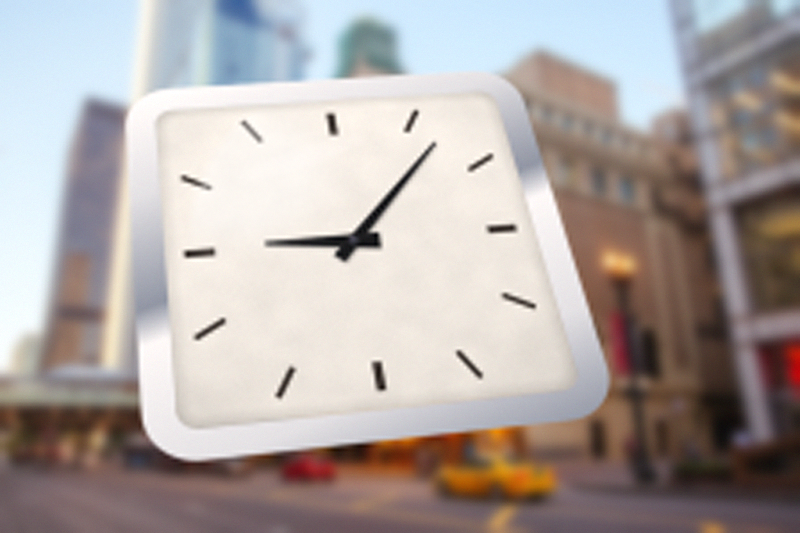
9:07
